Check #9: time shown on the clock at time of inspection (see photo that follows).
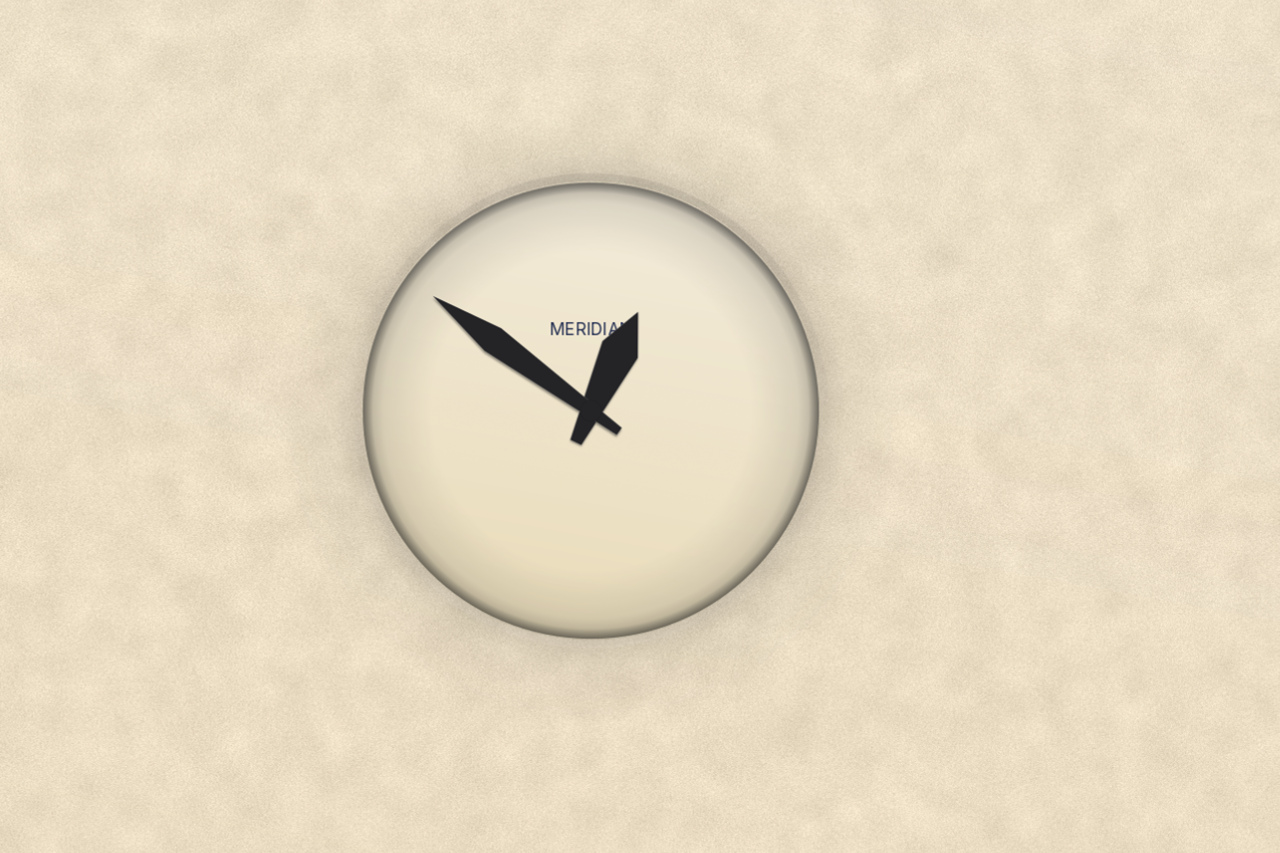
12:51
